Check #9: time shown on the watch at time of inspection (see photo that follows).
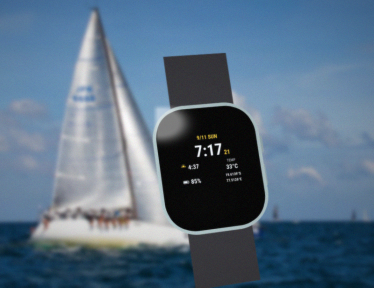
7:17
